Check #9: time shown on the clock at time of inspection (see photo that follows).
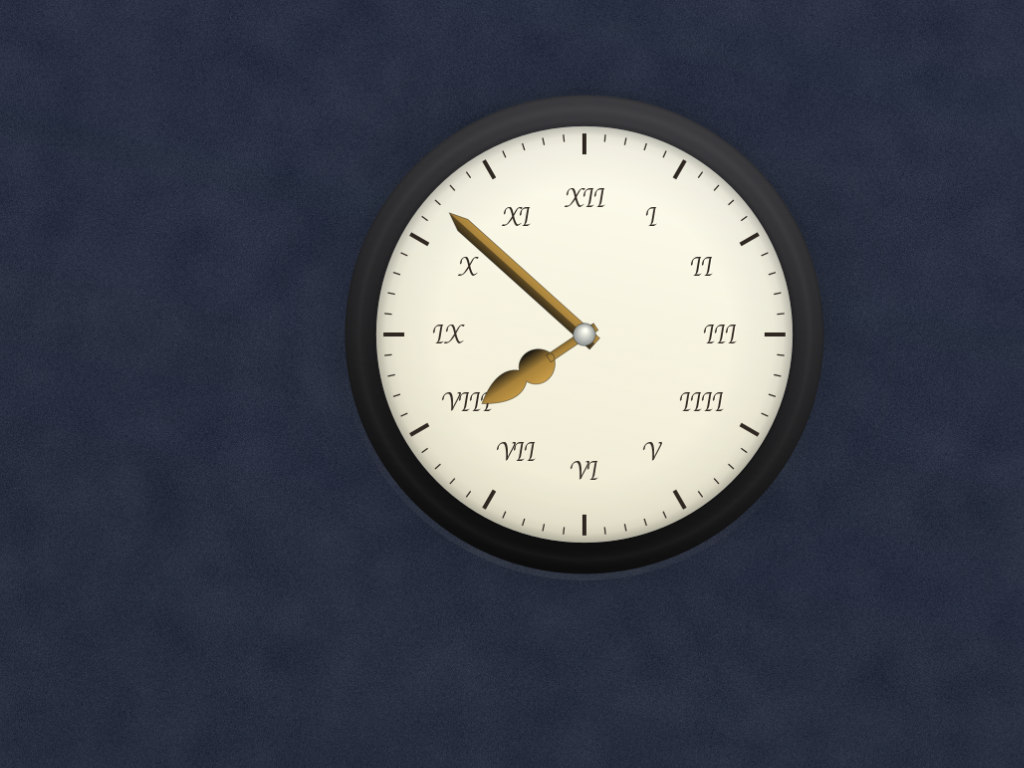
7:52
